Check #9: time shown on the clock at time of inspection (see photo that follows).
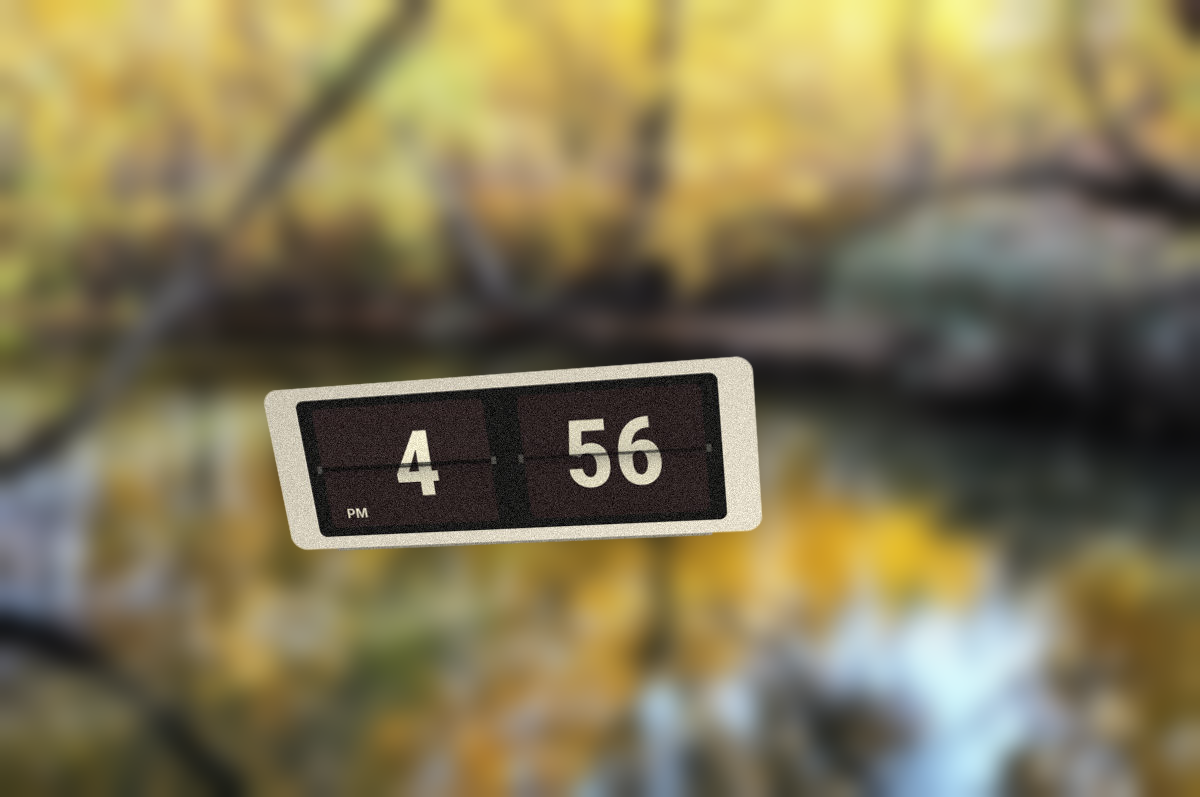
4:56
